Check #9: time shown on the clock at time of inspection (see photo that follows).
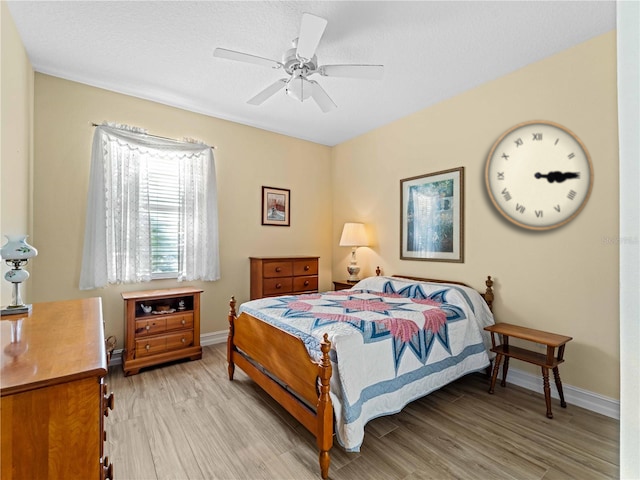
3:15
